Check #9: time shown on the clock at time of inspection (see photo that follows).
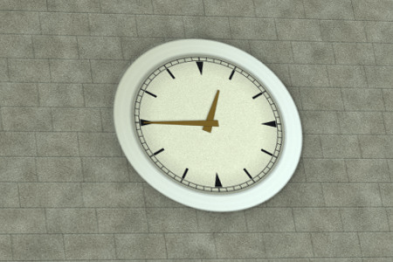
12:45
